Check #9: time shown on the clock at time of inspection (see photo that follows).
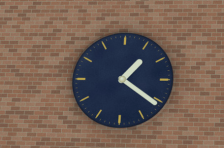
1:21
